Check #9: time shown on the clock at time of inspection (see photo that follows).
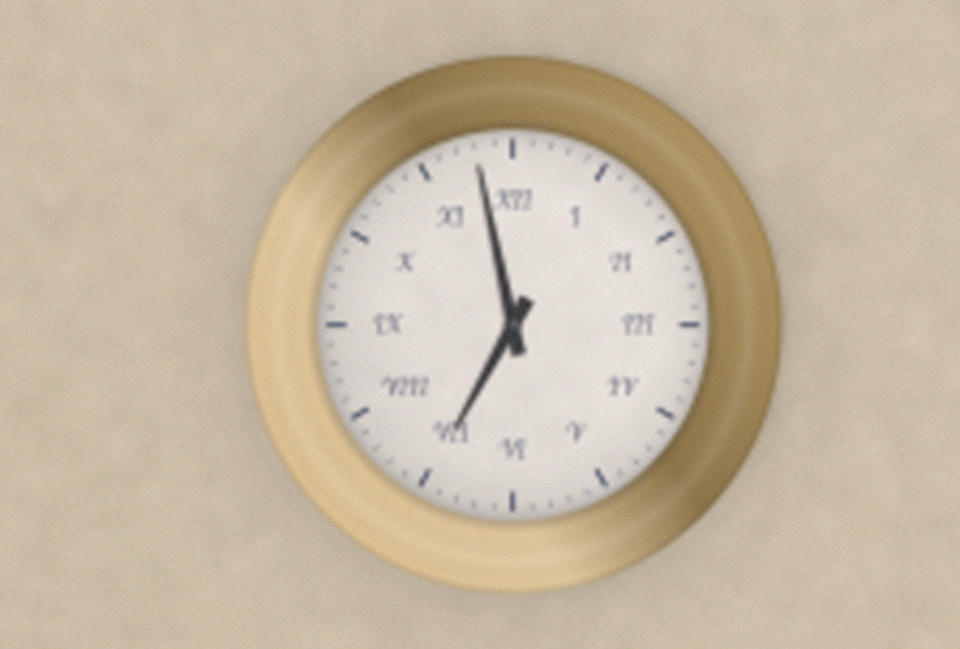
6:58
